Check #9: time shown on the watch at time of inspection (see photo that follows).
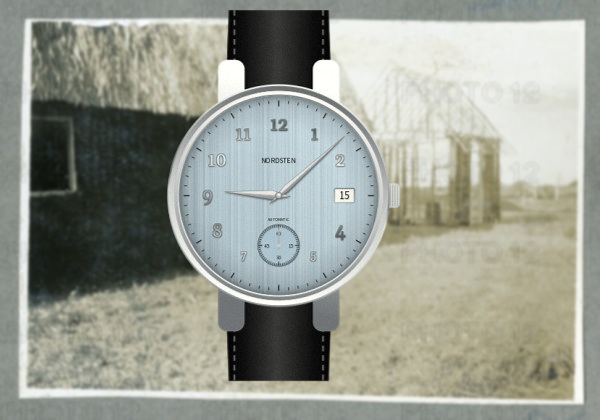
9:08
